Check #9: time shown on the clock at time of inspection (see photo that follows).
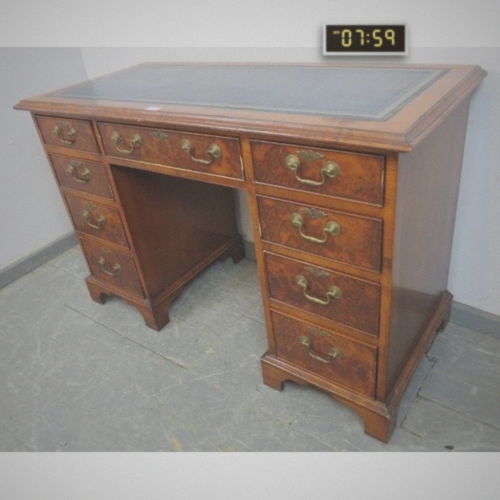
7:59
